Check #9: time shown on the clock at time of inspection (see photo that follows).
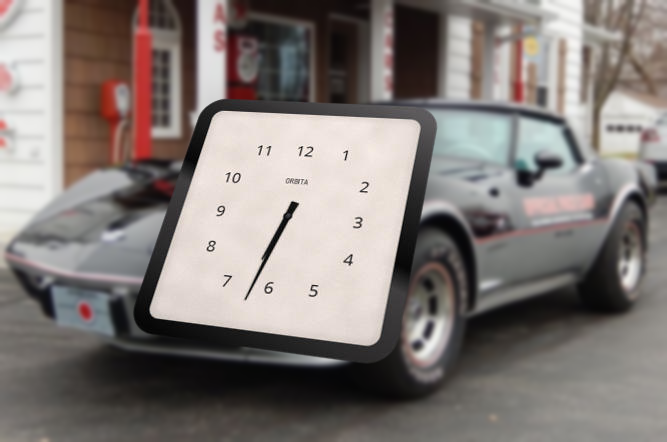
6:32
